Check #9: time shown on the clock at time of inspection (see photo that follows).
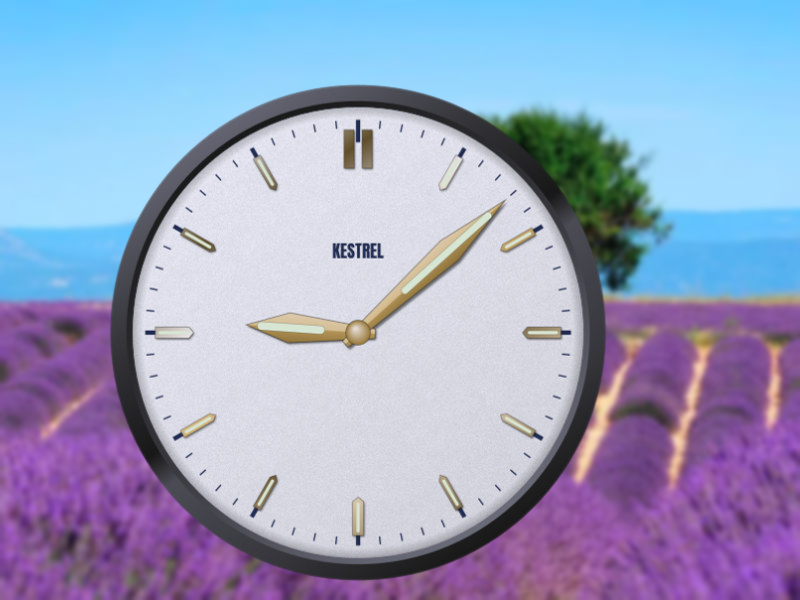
9:08
